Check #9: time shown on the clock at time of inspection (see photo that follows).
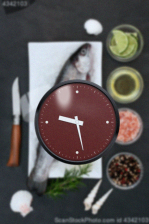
9:28
